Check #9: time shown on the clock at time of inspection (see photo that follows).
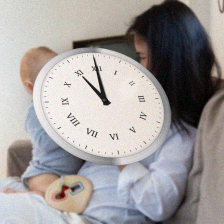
11:00
